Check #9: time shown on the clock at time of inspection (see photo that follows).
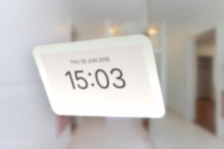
15:03
